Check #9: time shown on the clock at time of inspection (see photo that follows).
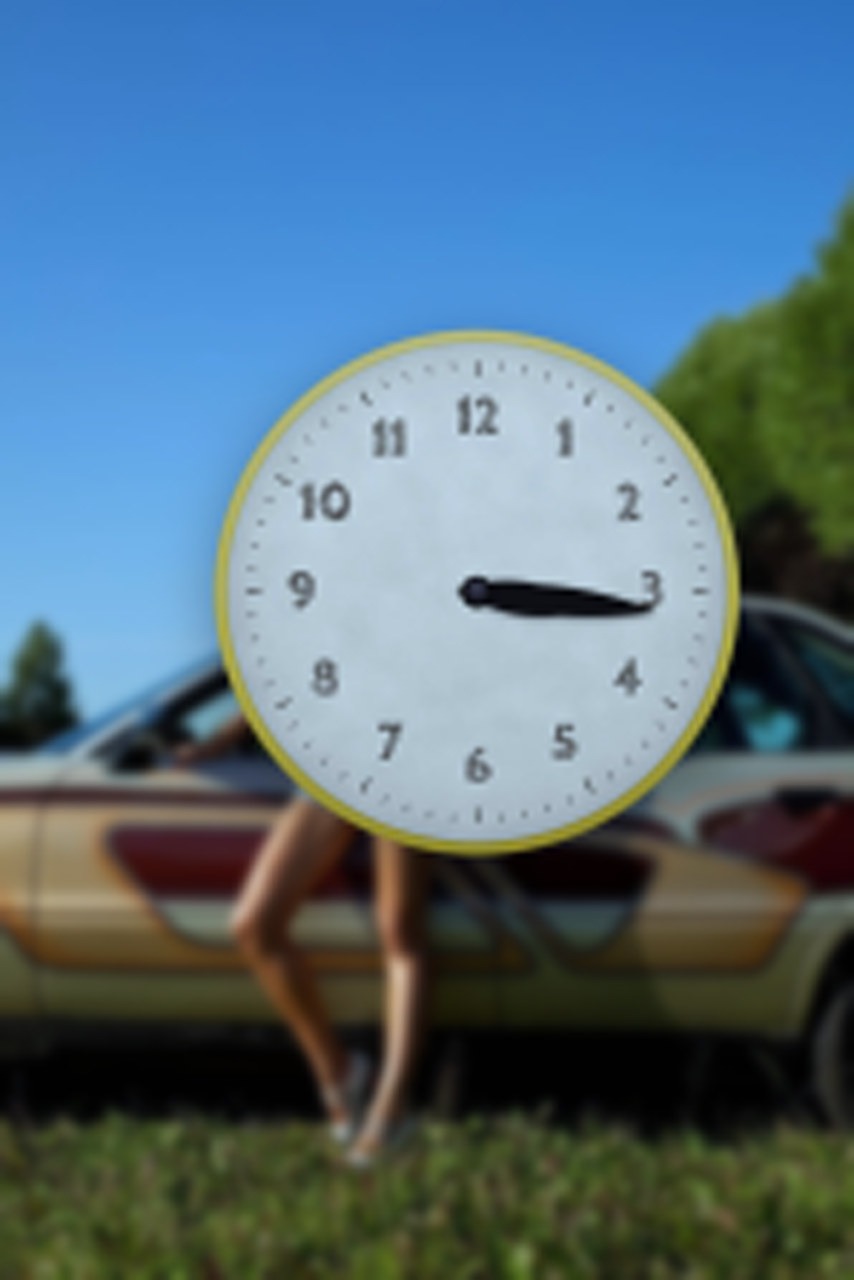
3:16
